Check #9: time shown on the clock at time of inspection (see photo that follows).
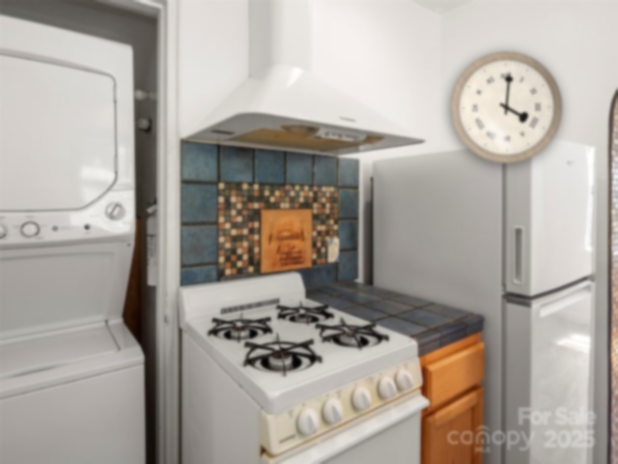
4:01
